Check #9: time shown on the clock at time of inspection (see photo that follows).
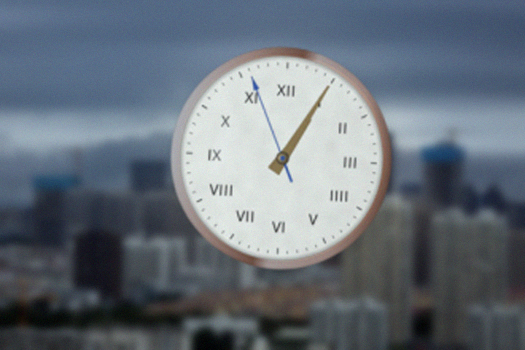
1:04:56
